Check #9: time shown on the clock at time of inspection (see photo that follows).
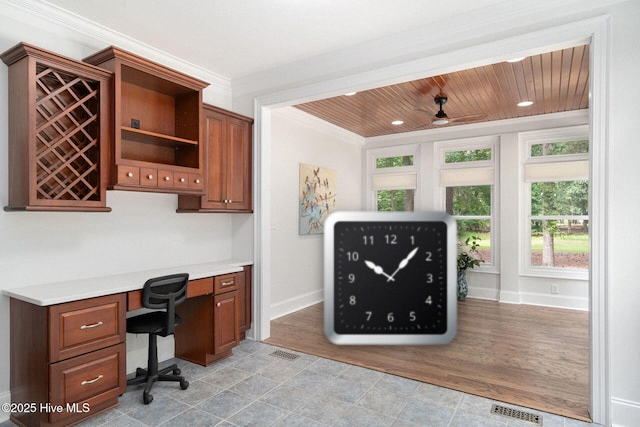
10:07
